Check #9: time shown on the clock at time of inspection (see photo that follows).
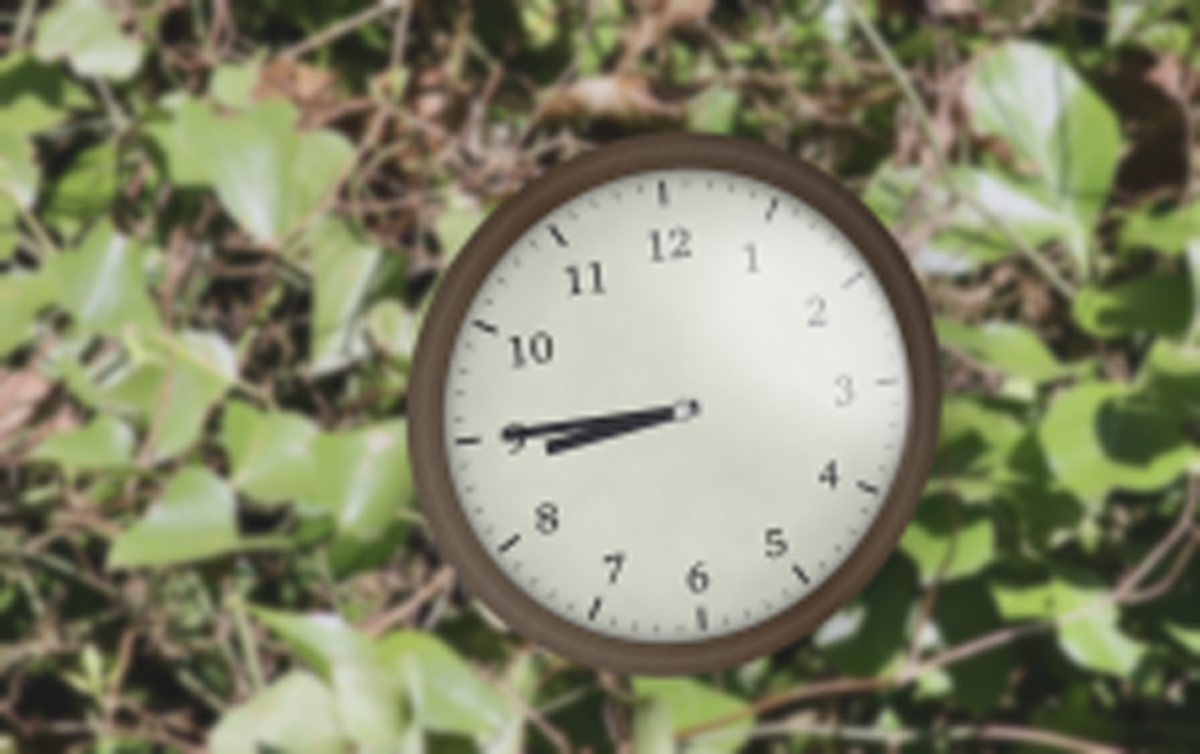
8:45
